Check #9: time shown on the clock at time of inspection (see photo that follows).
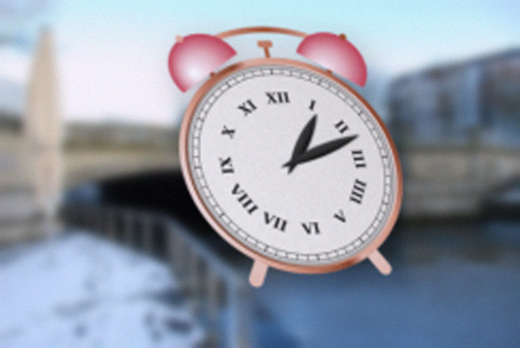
1:12
